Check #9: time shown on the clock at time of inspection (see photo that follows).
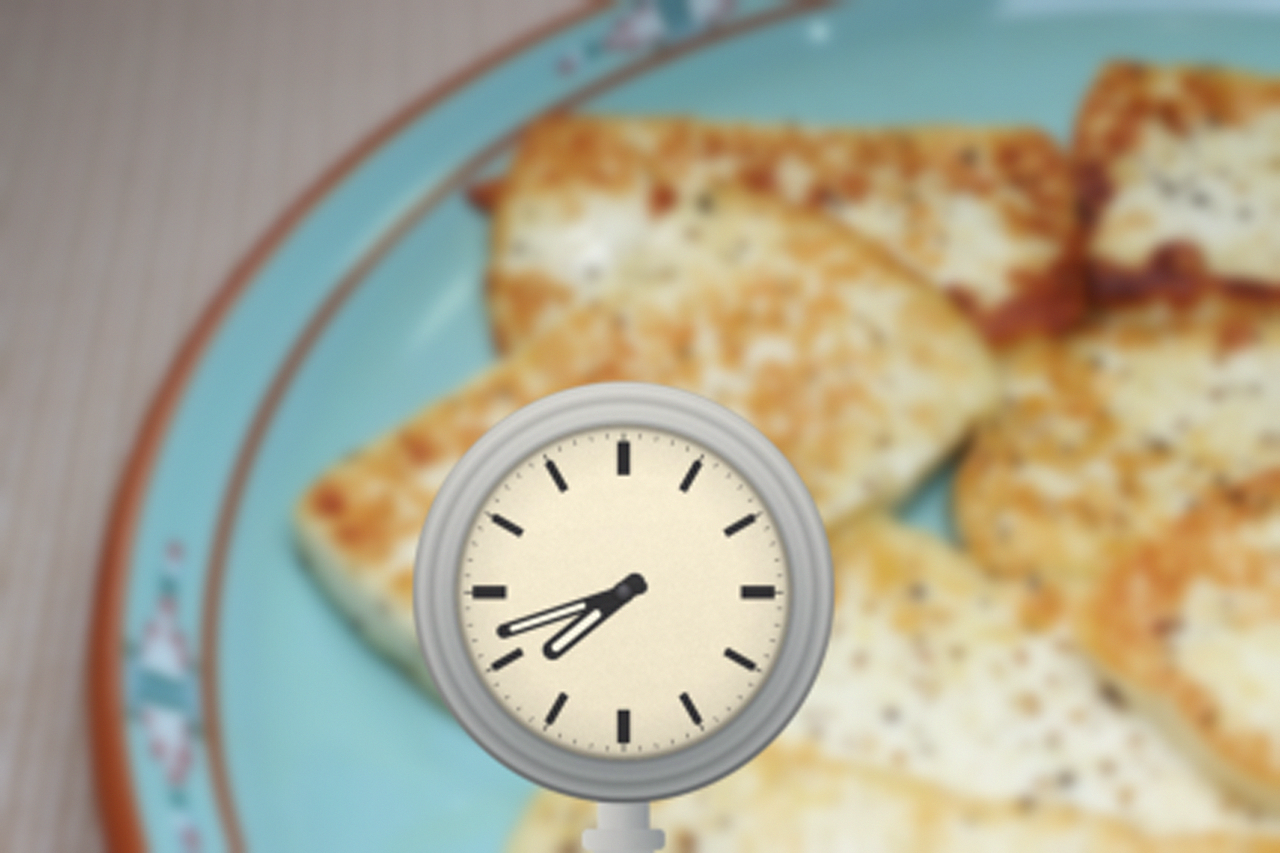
7:42
